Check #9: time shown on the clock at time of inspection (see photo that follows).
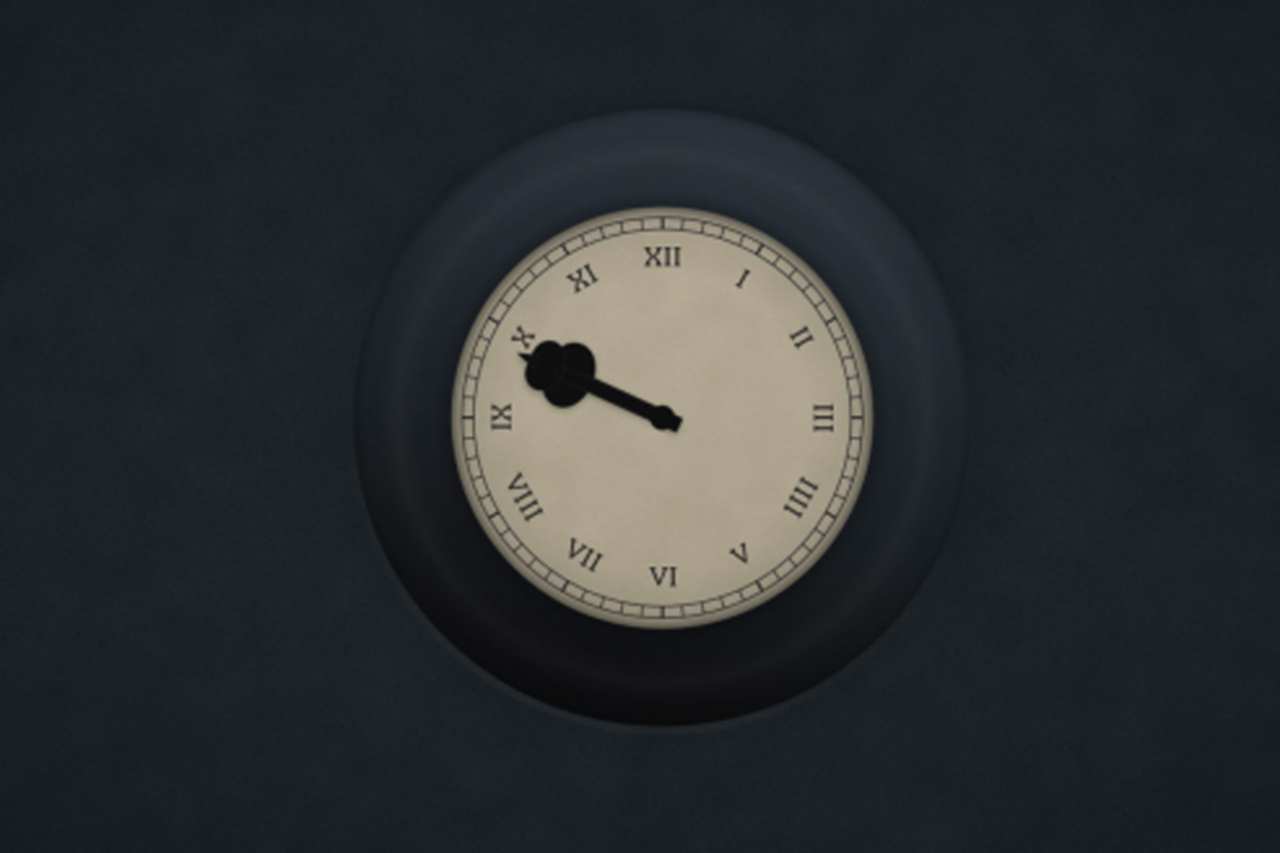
9:49
